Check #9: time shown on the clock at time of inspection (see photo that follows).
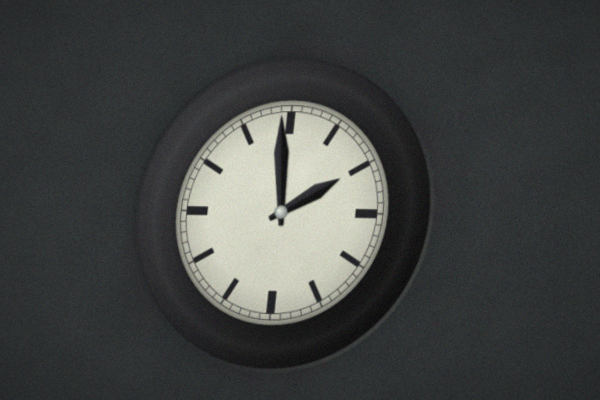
1:59
